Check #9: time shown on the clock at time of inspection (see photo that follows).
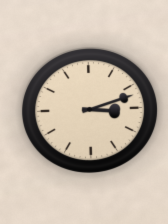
3:12
